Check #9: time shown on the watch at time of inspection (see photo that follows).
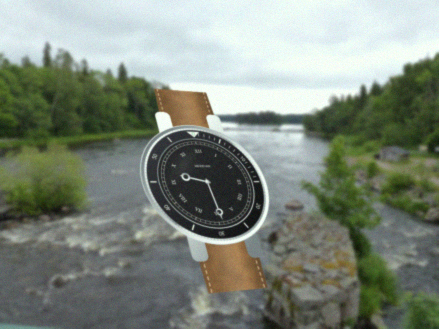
9:29
